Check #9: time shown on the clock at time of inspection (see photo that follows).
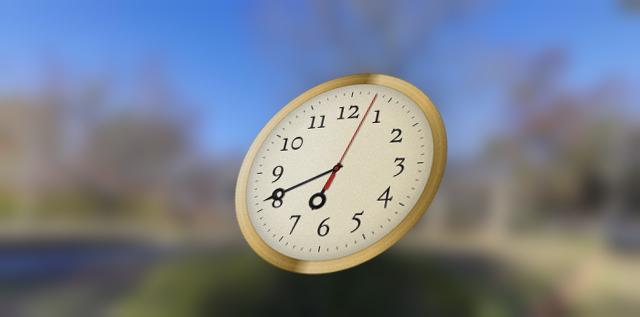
6:41:03
